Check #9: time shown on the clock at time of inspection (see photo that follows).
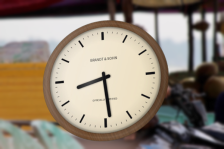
8:29
